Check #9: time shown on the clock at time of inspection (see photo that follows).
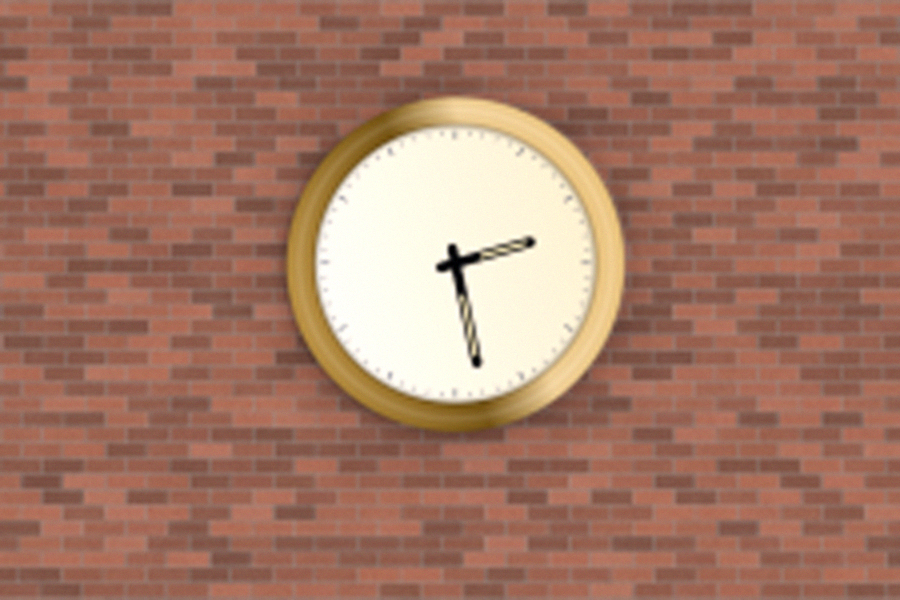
2:28
